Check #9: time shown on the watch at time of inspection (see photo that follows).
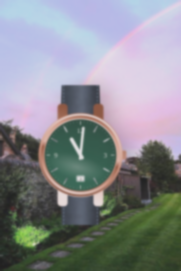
11:01
